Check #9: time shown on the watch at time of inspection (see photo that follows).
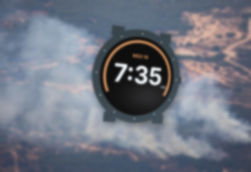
7:35
